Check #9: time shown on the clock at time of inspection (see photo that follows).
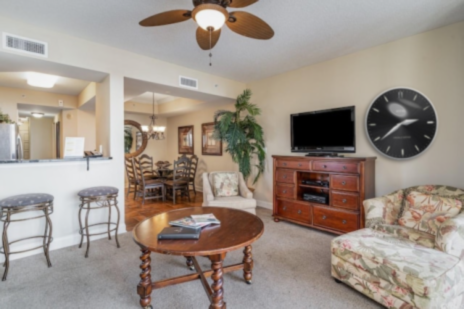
2:39
